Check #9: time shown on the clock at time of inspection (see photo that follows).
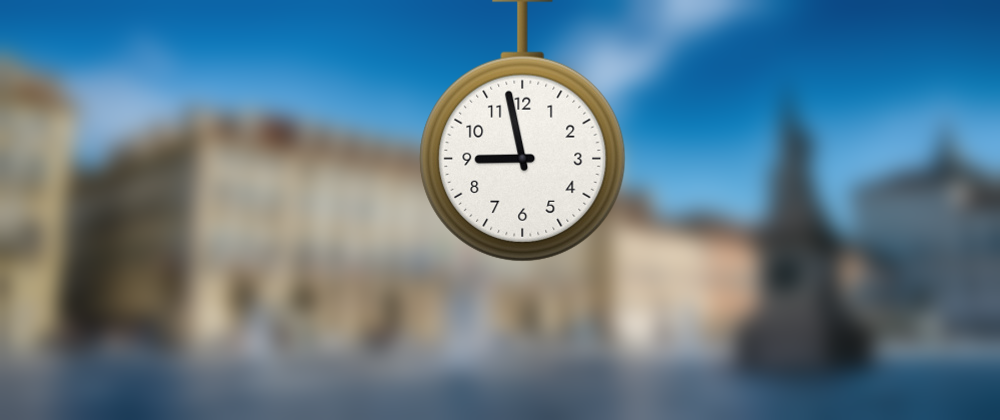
8:58
